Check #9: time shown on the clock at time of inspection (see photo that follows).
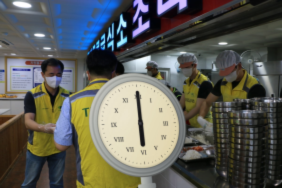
6:00
